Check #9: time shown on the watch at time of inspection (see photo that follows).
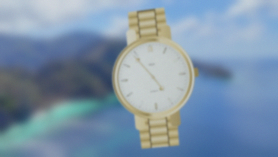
4:54
